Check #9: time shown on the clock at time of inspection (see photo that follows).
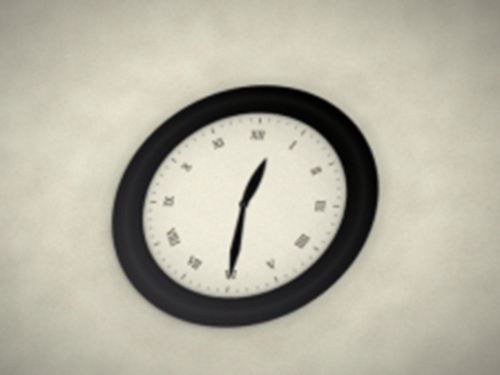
12:30
